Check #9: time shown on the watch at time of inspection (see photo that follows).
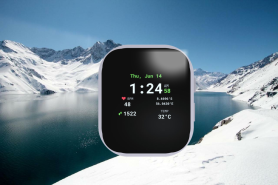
1:24
